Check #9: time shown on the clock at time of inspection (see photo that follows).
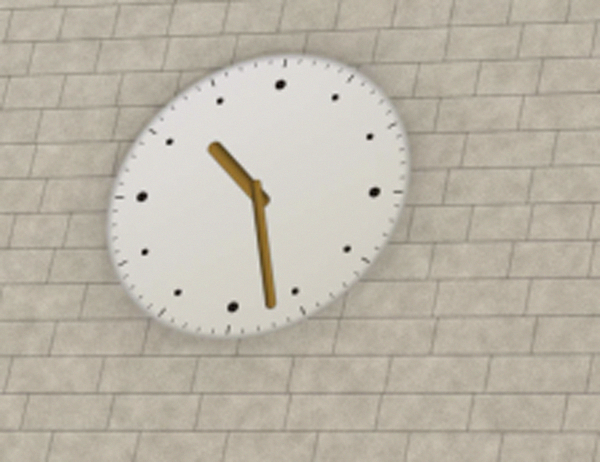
10:27
